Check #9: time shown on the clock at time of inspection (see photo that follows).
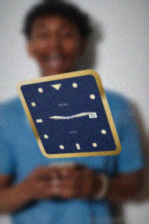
9:14
